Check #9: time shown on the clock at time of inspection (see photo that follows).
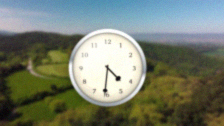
4:31
